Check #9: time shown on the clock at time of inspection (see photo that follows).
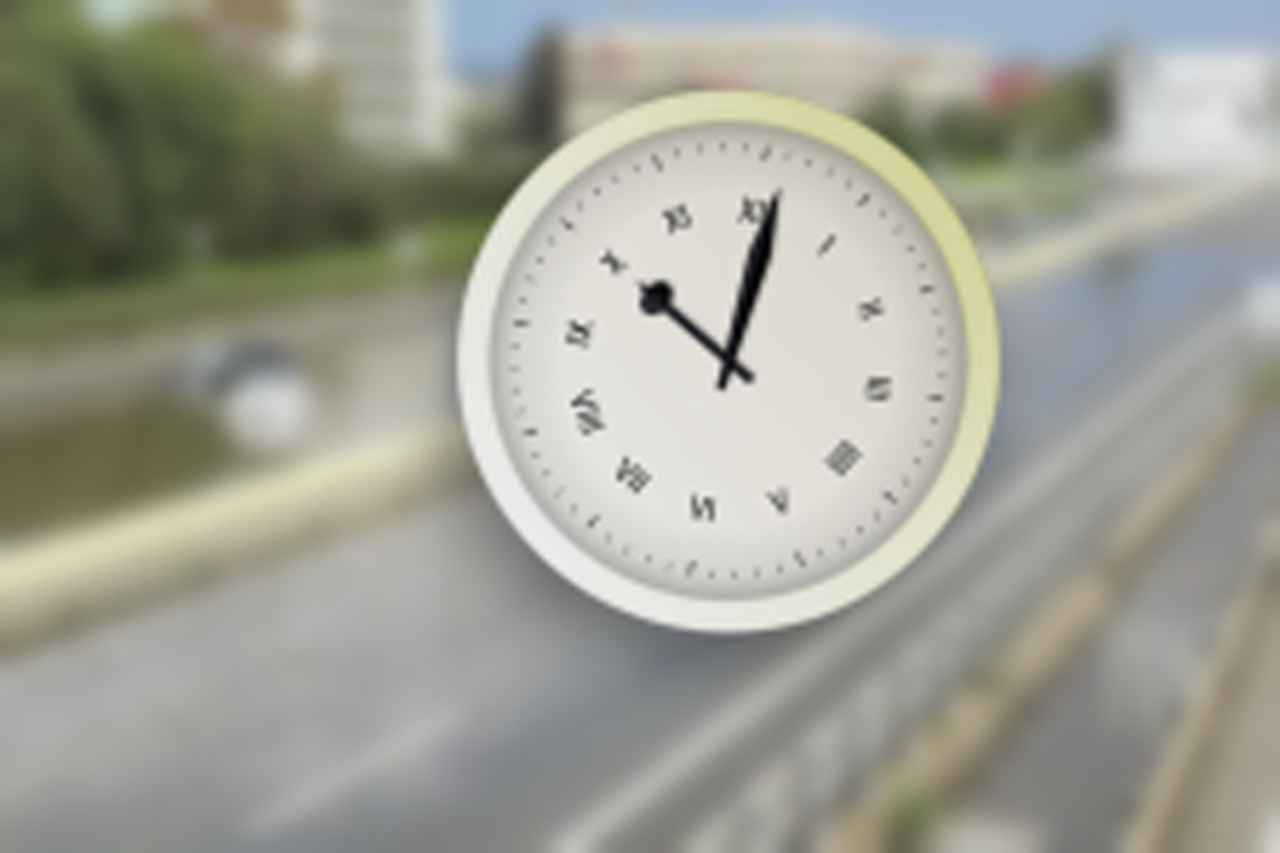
10:01
